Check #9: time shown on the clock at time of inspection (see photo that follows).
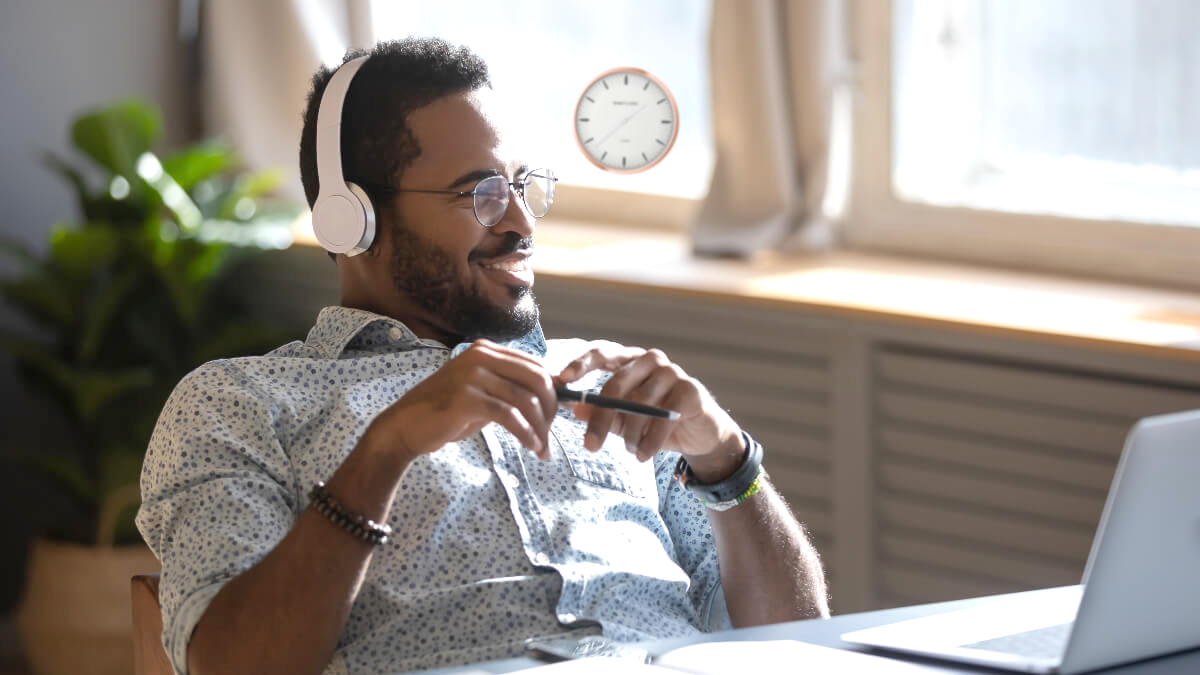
1:38
